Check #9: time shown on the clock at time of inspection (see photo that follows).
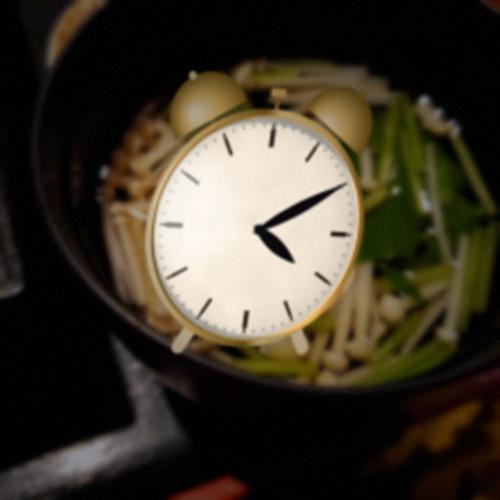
4:10
